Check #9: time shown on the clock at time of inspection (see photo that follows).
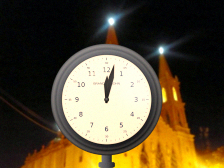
12:02
